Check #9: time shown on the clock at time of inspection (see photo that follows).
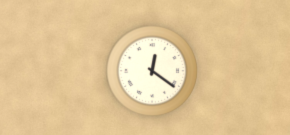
12:21
